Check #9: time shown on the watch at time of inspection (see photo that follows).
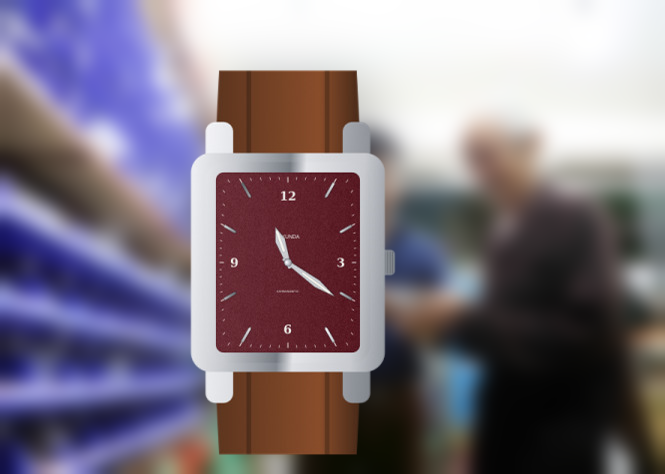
11:21
